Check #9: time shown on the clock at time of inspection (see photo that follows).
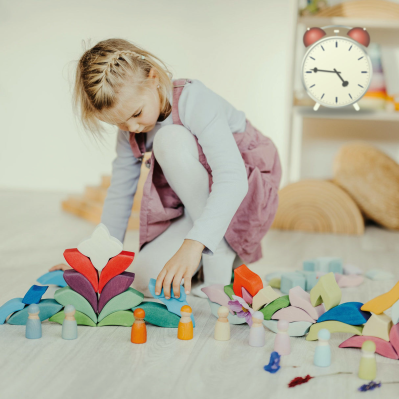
4:46
